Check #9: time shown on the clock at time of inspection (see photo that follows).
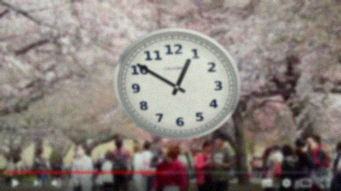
12:51
